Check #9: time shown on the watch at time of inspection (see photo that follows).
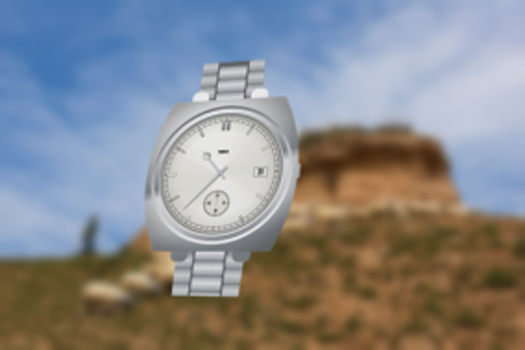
10:37
